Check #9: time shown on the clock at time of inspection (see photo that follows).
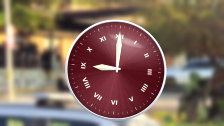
9:00
